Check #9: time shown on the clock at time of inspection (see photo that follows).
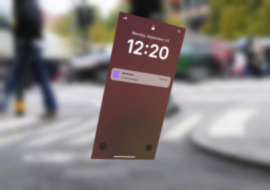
12:20
